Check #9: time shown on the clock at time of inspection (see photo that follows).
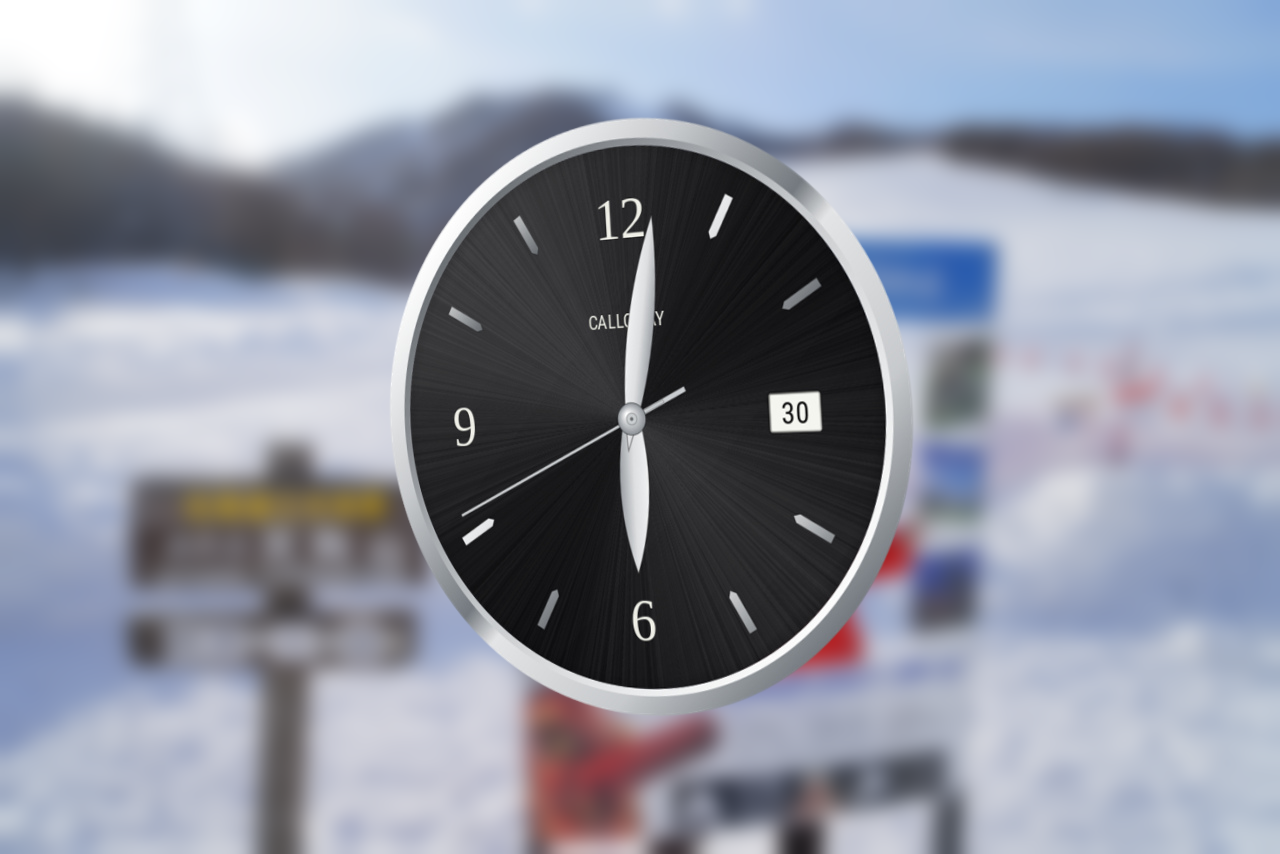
6:01:41
